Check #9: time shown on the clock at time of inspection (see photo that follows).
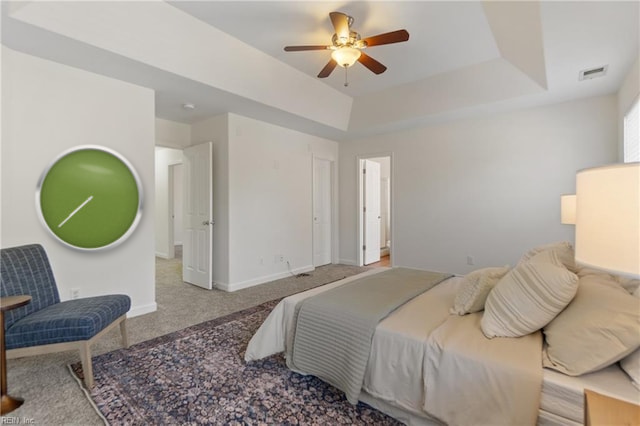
7:38
